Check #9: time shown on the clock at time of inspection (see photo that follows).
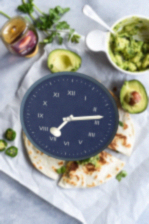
7:13
